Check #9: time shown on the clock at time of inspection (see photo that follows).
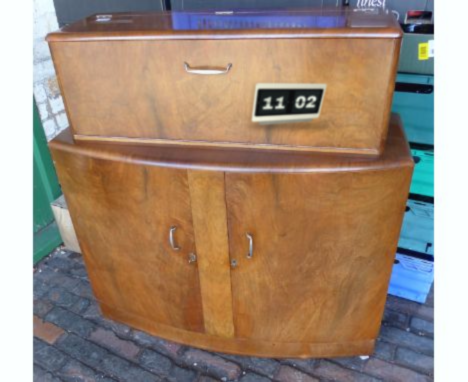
11:02
